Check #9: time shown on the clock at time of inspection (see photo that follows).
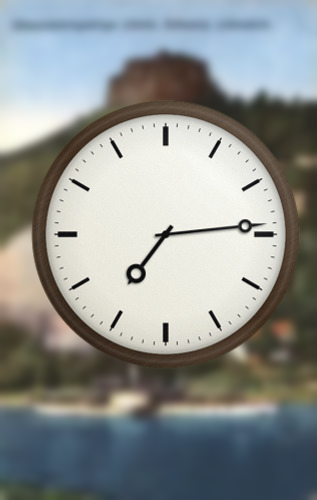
7:14
